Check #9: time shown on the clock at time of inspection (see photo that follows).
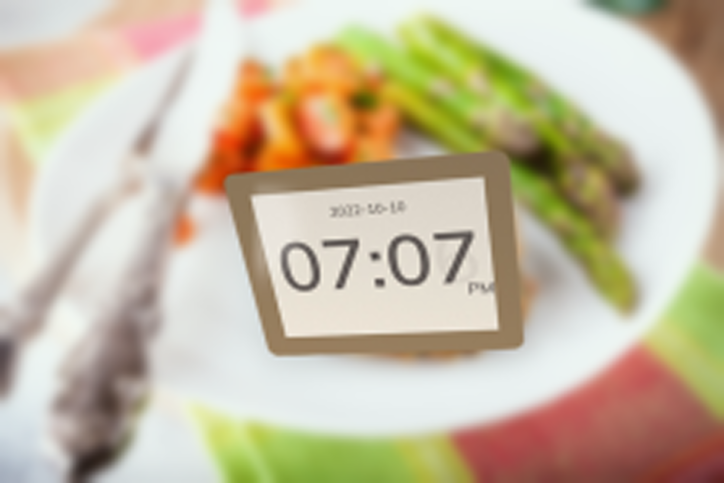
7:07
